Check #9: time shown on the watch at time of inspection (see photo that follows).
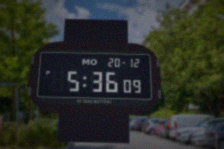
5:36:09
